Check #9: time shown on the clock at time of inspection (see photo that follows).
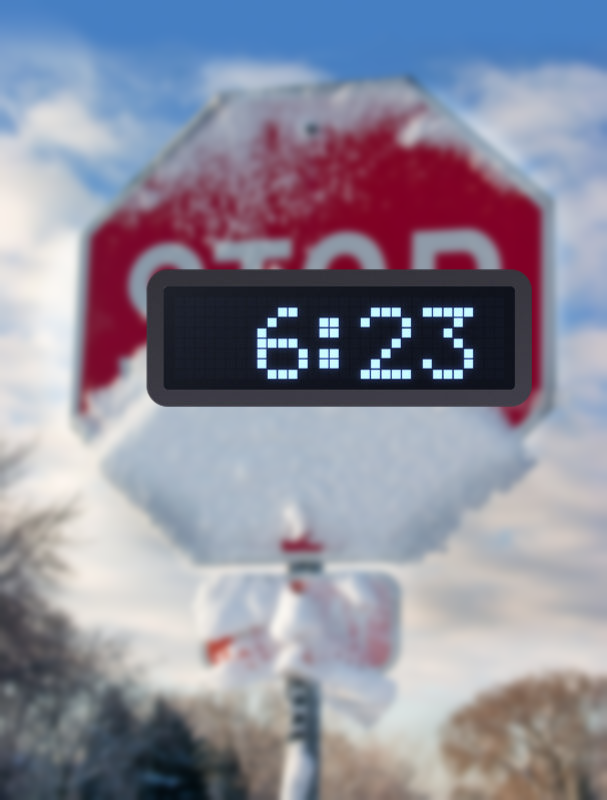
6:23
